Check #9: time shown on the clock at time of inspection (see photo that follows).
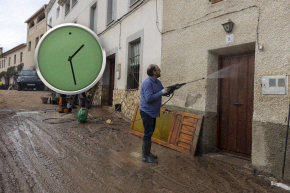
1:28
